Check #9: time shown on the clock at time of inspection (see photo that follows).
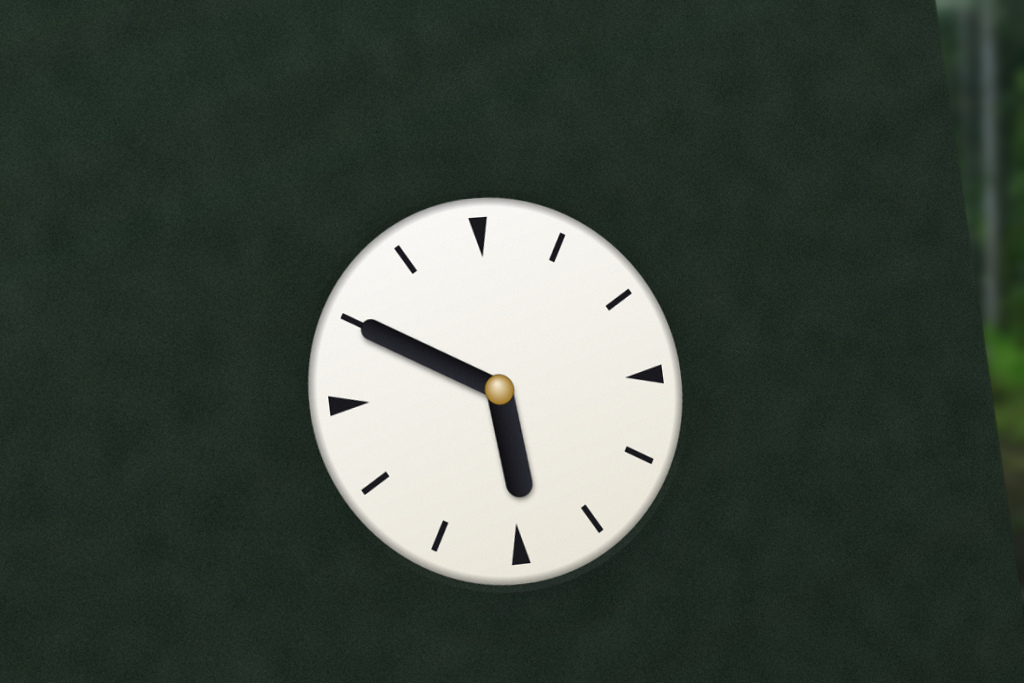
5:50
